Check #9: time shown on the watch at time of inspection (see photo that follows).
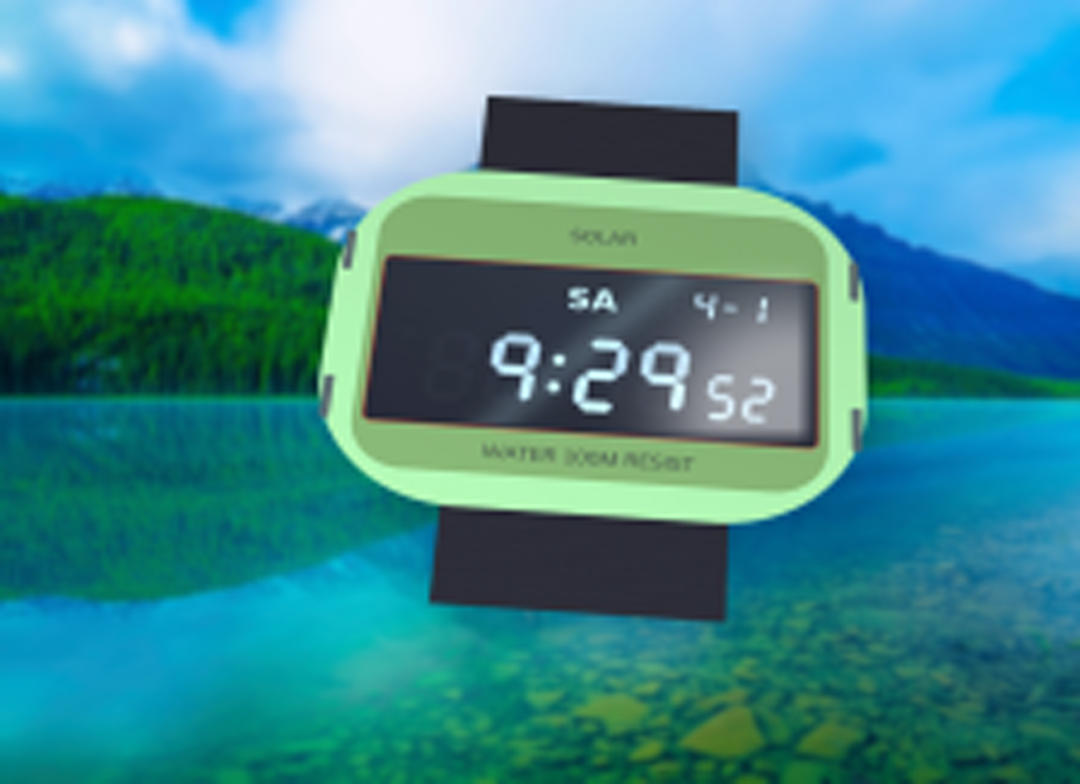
9:29:52
